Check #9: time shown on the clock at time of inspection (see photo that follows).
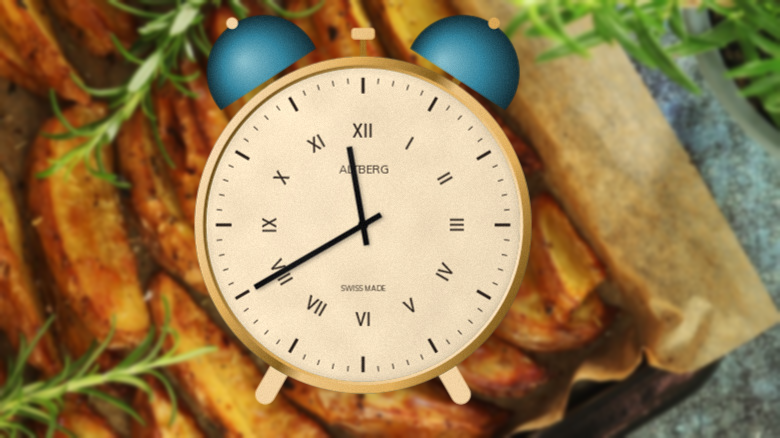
11:40
